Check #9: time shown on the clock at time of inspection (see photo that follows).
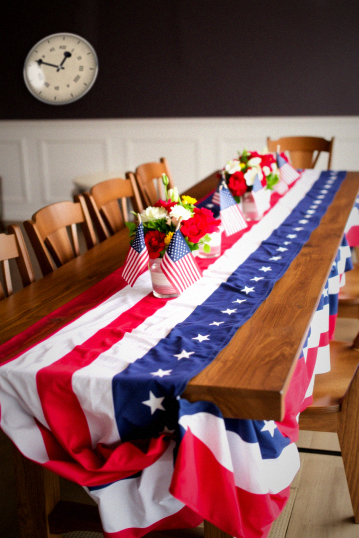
12:47
